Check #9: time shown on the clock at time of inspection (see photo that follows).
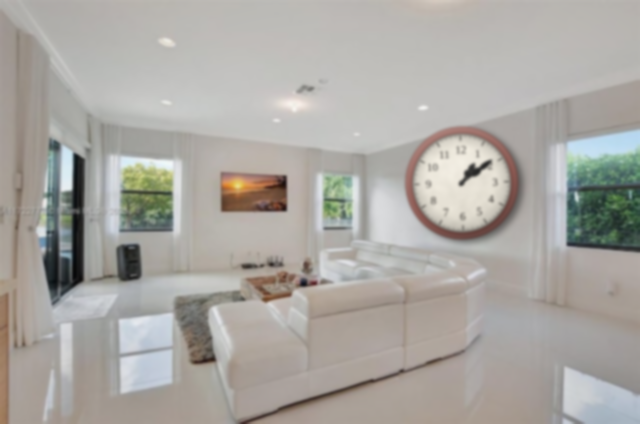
1:09
